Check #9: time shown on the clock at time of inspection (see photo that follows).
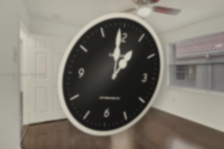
12:59
